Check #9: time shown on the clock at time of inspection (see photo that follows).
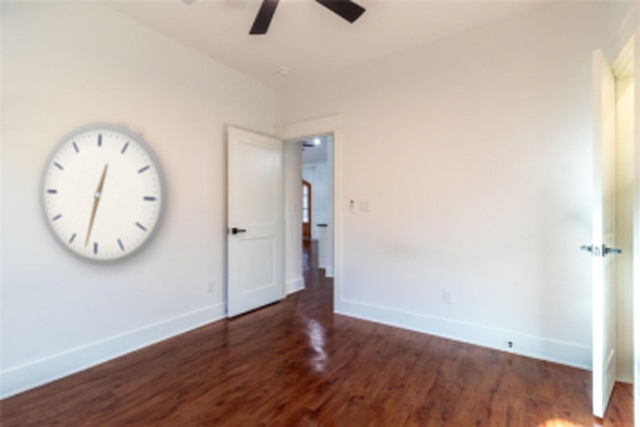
12:32
